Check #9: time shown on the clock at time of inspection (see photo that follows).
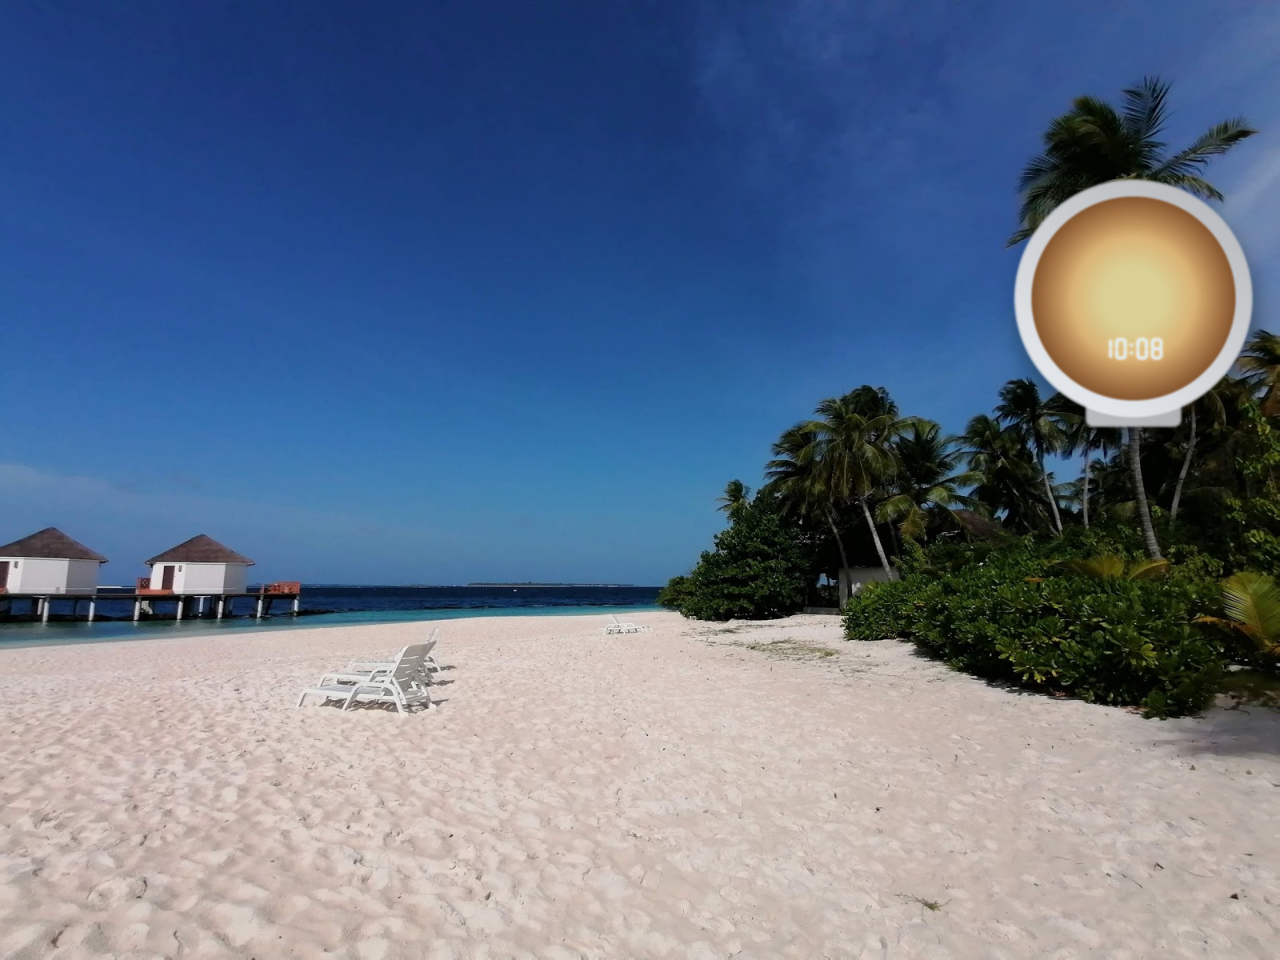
10:08
